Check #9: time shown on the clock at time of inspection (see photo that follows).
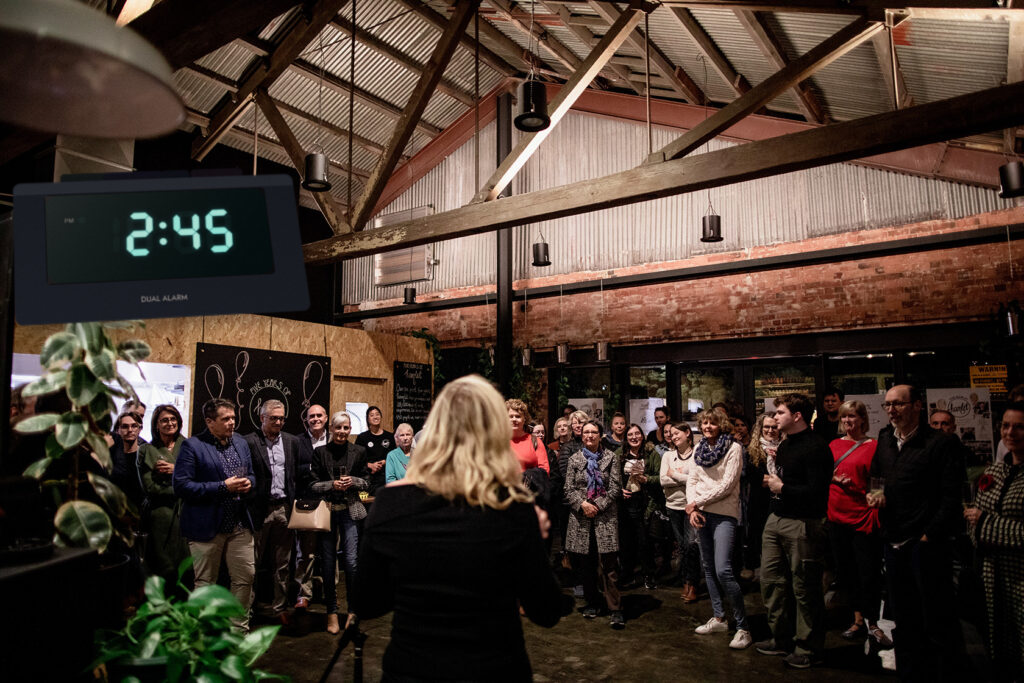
2:45
